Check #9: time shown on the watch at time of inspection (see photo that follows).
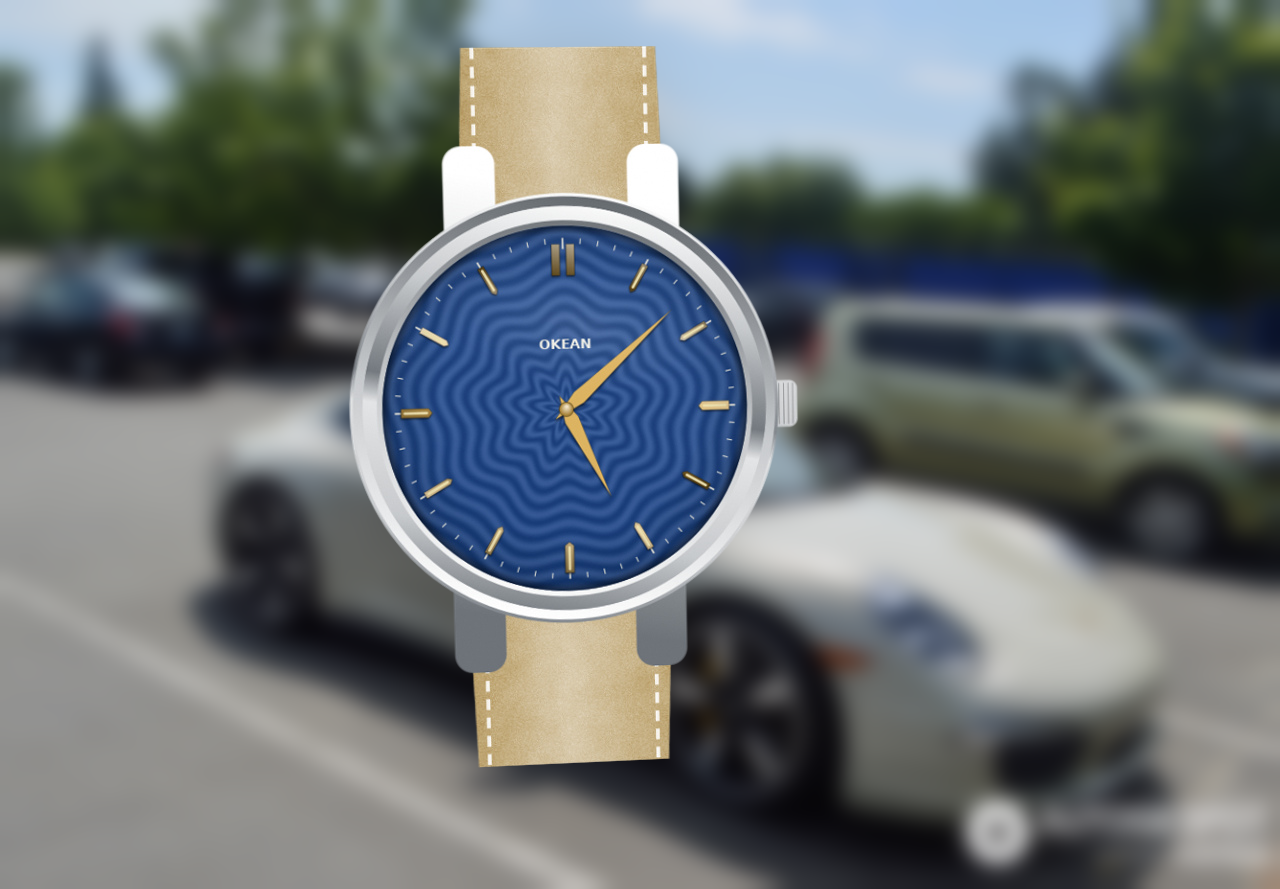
5:08
